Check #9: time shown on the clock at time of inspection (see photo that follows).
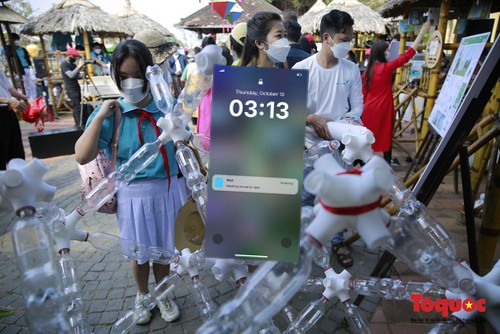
3:13
